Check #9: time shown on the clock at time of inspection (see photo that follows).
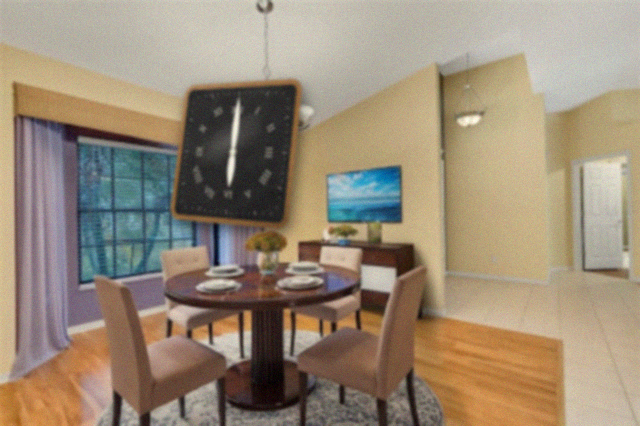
6:00
